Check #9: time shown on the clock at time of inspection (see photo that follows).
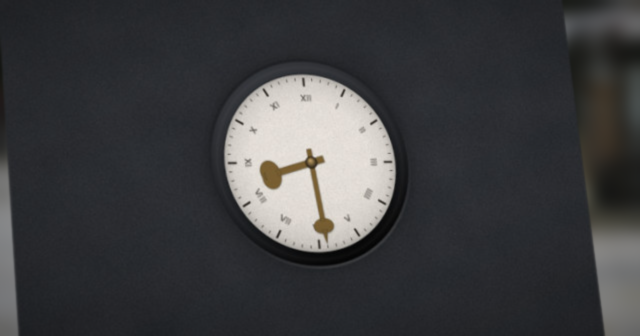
8:29
